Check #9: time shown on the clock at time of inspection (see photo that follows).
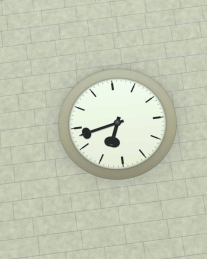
6:43
